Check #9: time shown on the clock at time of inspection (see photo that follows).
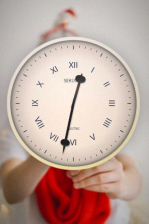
12:32
